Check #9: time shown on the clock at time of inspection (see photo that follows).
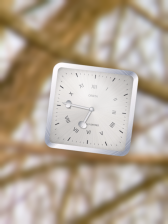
6:46
